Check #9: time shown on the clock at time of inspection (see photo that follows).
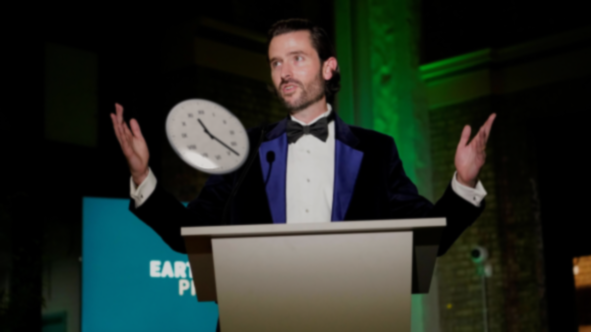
11:23
